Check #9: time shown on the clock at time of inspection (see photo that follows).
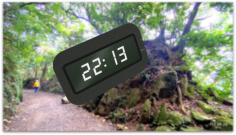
22:13
